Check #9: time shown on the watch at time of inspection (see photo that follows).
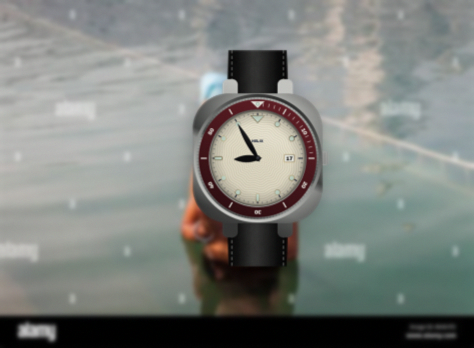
8:55
